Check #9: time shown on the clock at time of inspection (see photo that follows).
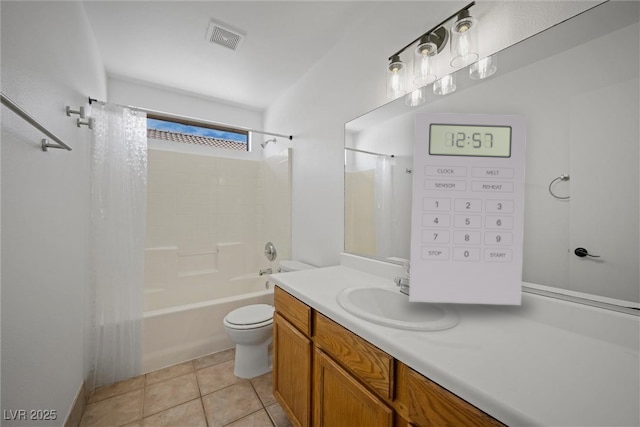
12:57
